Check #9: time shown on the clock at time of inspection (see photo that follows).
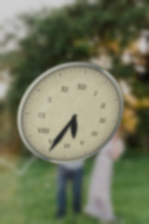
5:34
